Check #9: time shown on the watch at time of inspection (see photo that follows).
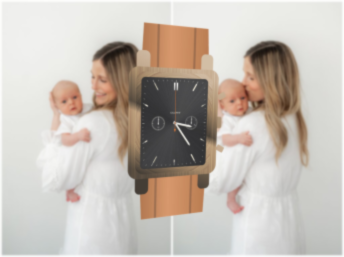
3:24
